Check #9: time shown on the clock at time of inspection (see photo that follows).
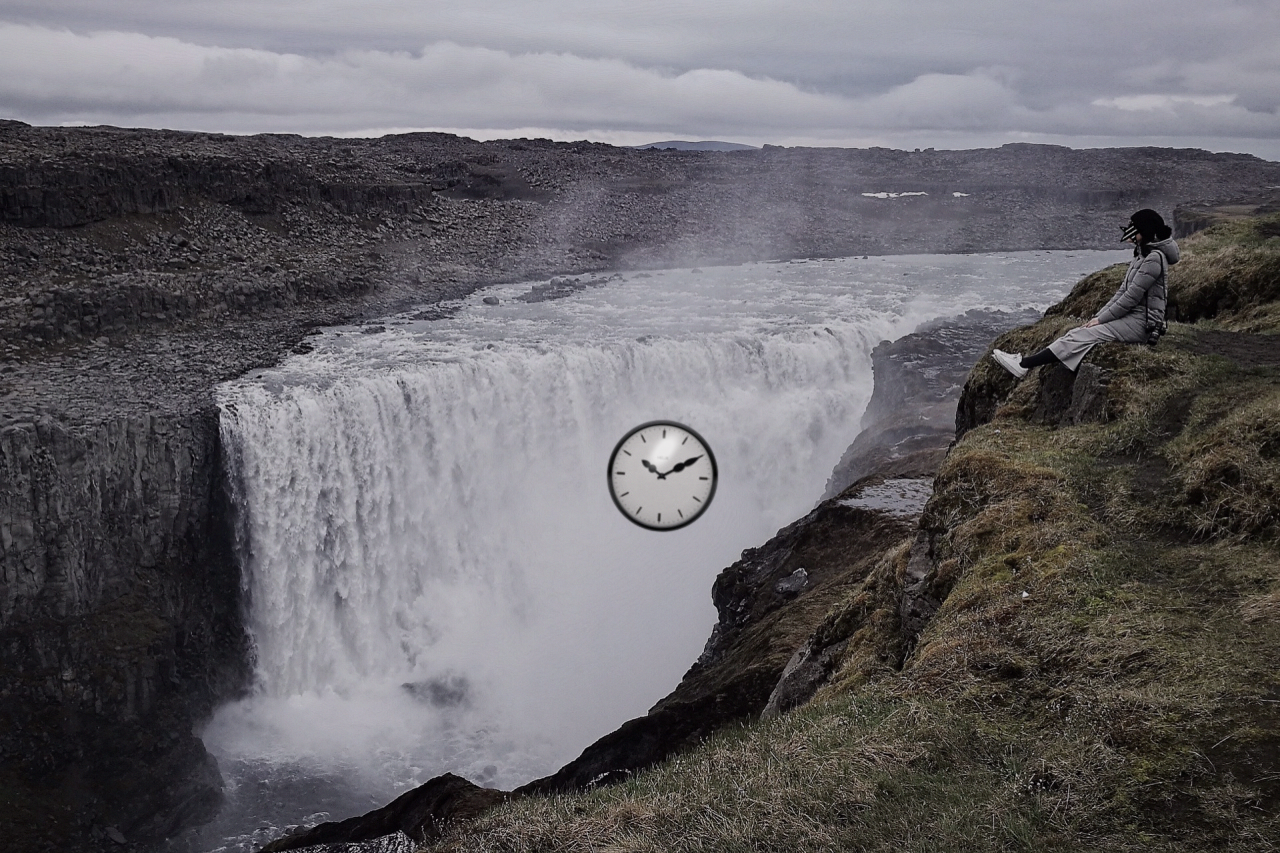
10:10
